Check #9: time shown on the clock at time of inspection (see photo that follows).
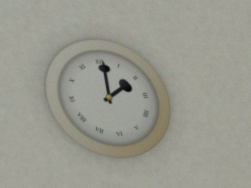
2:01
